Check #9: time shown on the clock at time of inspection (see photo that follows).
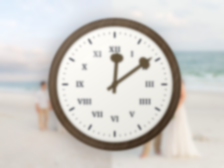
12:09
